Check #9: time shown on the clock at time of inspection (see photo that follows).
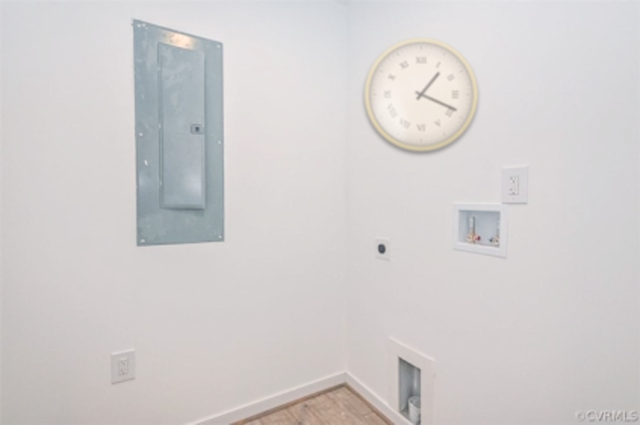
1:19
